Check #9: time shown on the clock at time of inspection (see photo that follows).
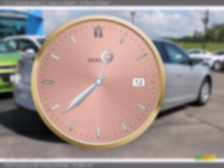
12:38
